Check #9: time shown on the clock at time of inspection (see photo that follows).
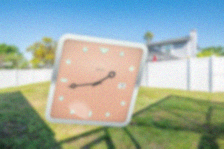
1:43
